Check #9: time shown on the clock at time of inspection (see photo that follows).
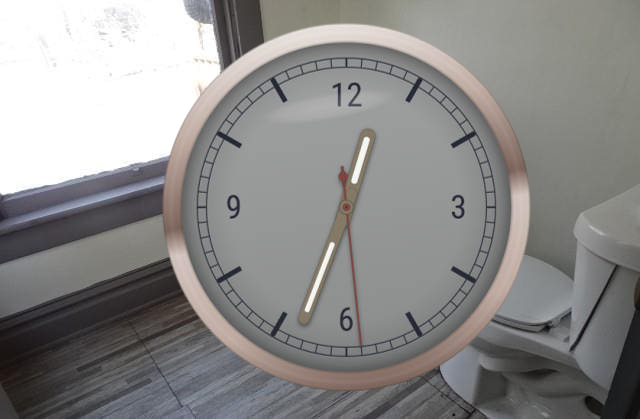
12:33:29
